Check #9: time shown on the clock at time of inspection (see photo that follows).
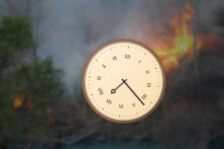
7:22
